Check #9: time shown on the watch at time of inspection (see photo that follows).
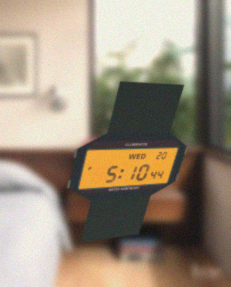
5:10:44
